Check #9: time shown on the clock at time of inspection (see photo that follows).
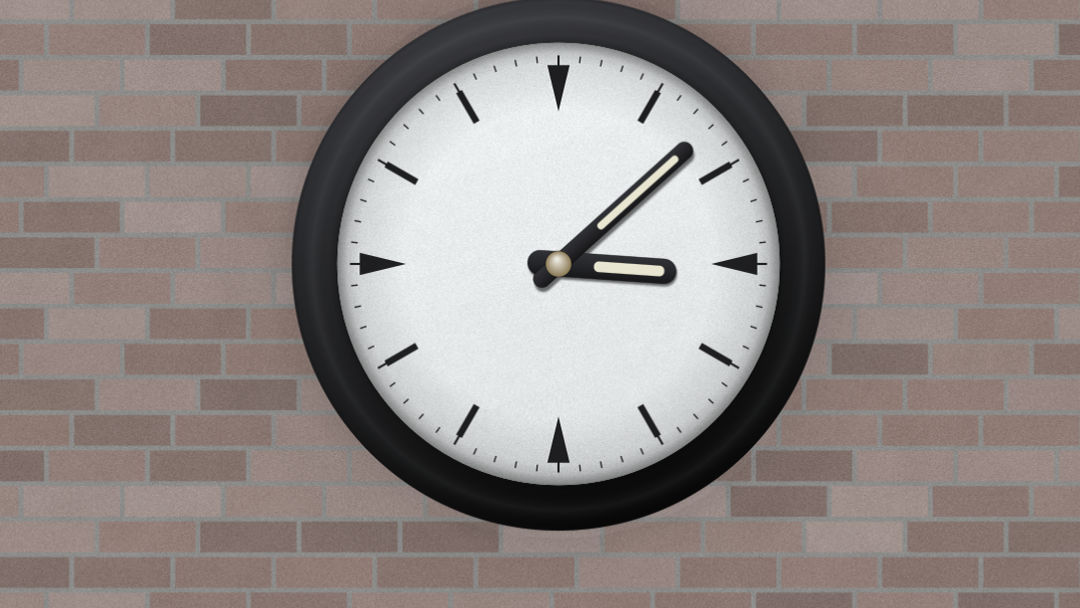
3:08
